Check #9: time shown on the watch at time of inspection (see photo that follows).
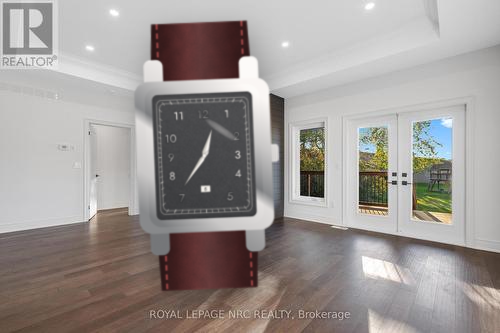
12:36
